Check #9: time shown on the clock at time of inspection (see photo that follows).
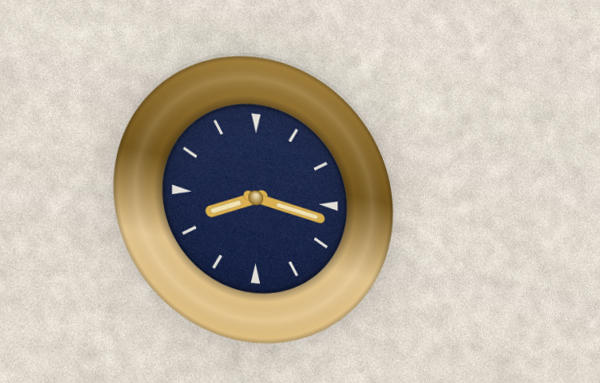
8:17
